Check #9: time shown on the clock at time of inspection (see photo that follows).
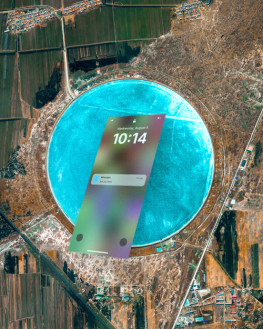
10:14
